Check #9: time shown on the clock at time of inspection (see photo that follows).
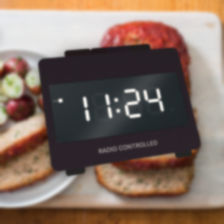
11:24
